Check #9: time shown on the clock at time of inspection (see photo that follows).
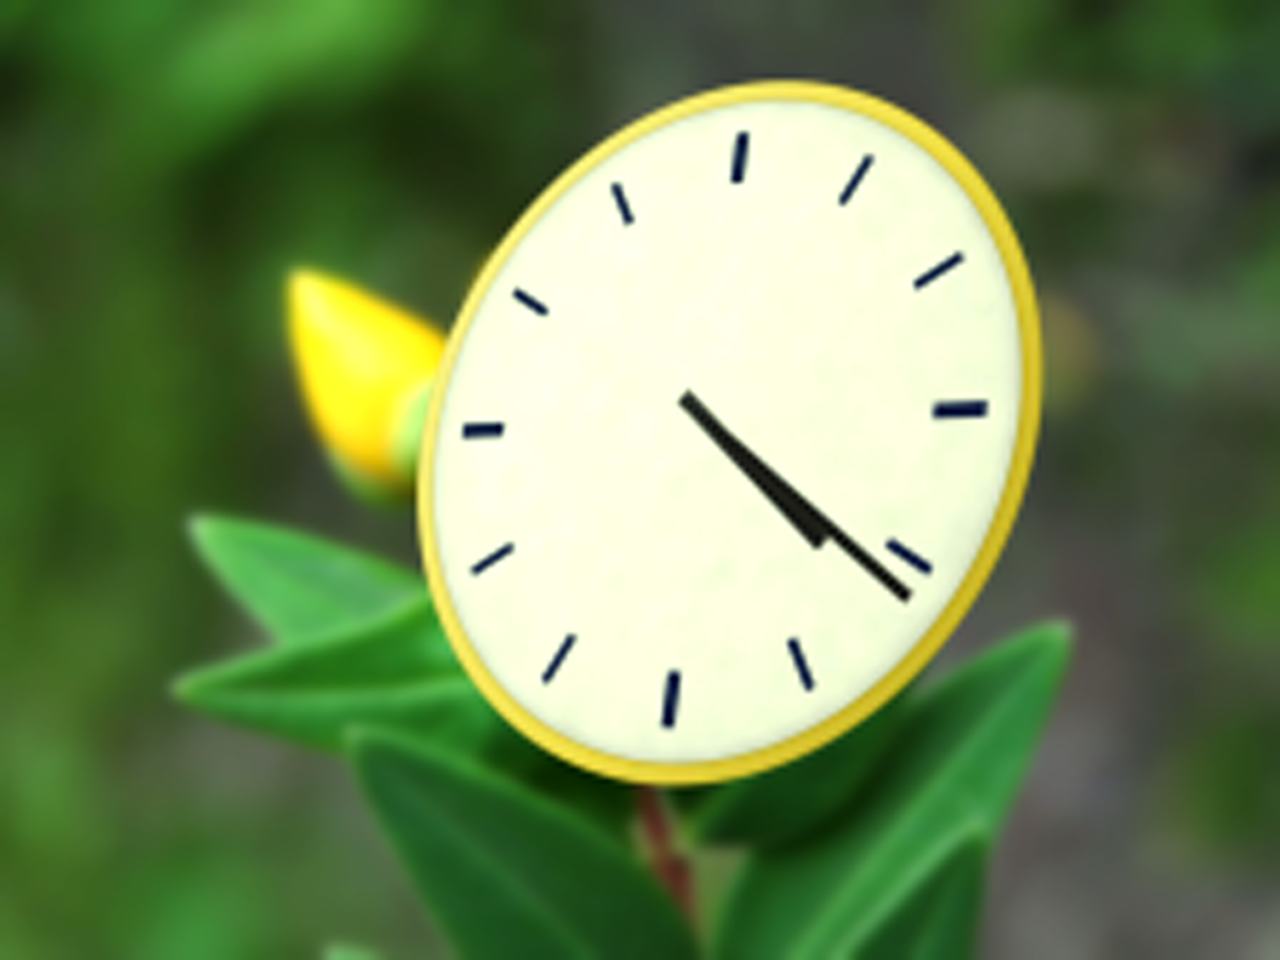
4:21
